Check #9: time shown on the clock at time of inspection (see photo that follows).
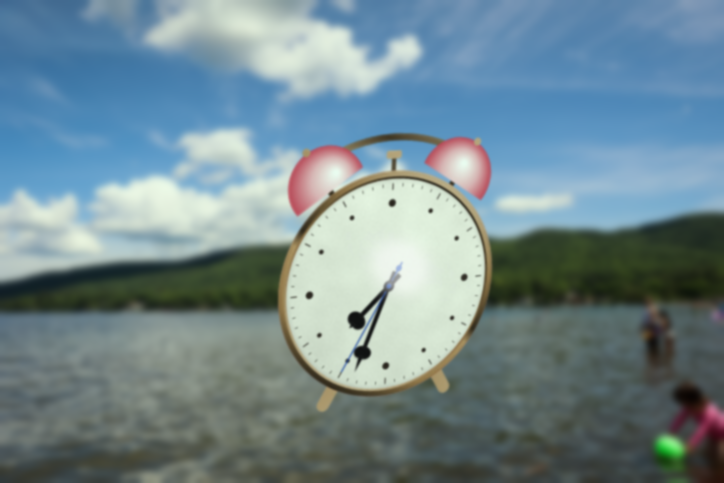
7:33:35
